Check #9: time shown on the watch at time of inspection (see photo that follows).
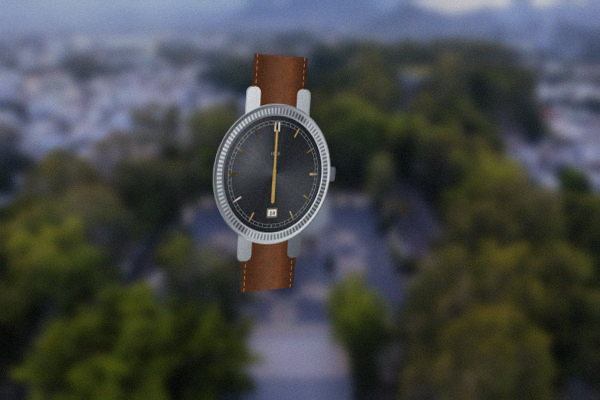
6:00
